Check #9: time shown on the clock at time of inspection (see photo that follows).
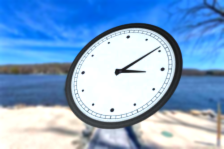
3:09
